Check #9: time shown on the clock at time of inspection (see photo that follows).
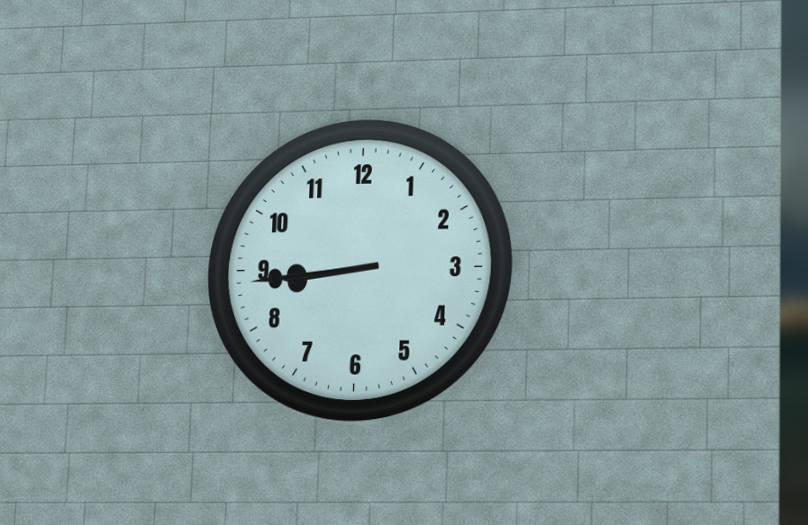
8:44
